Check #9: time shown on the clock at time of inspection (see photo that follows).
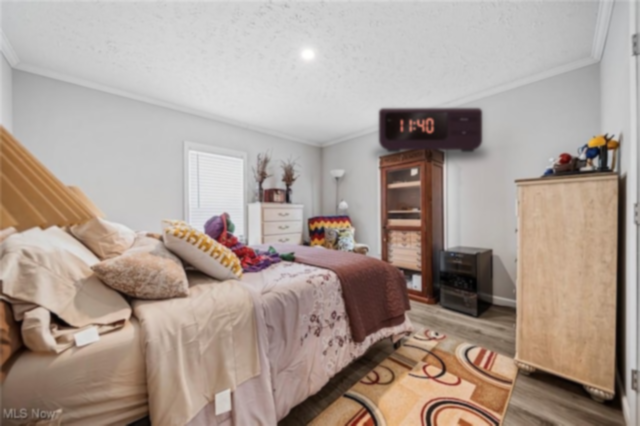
11:40
